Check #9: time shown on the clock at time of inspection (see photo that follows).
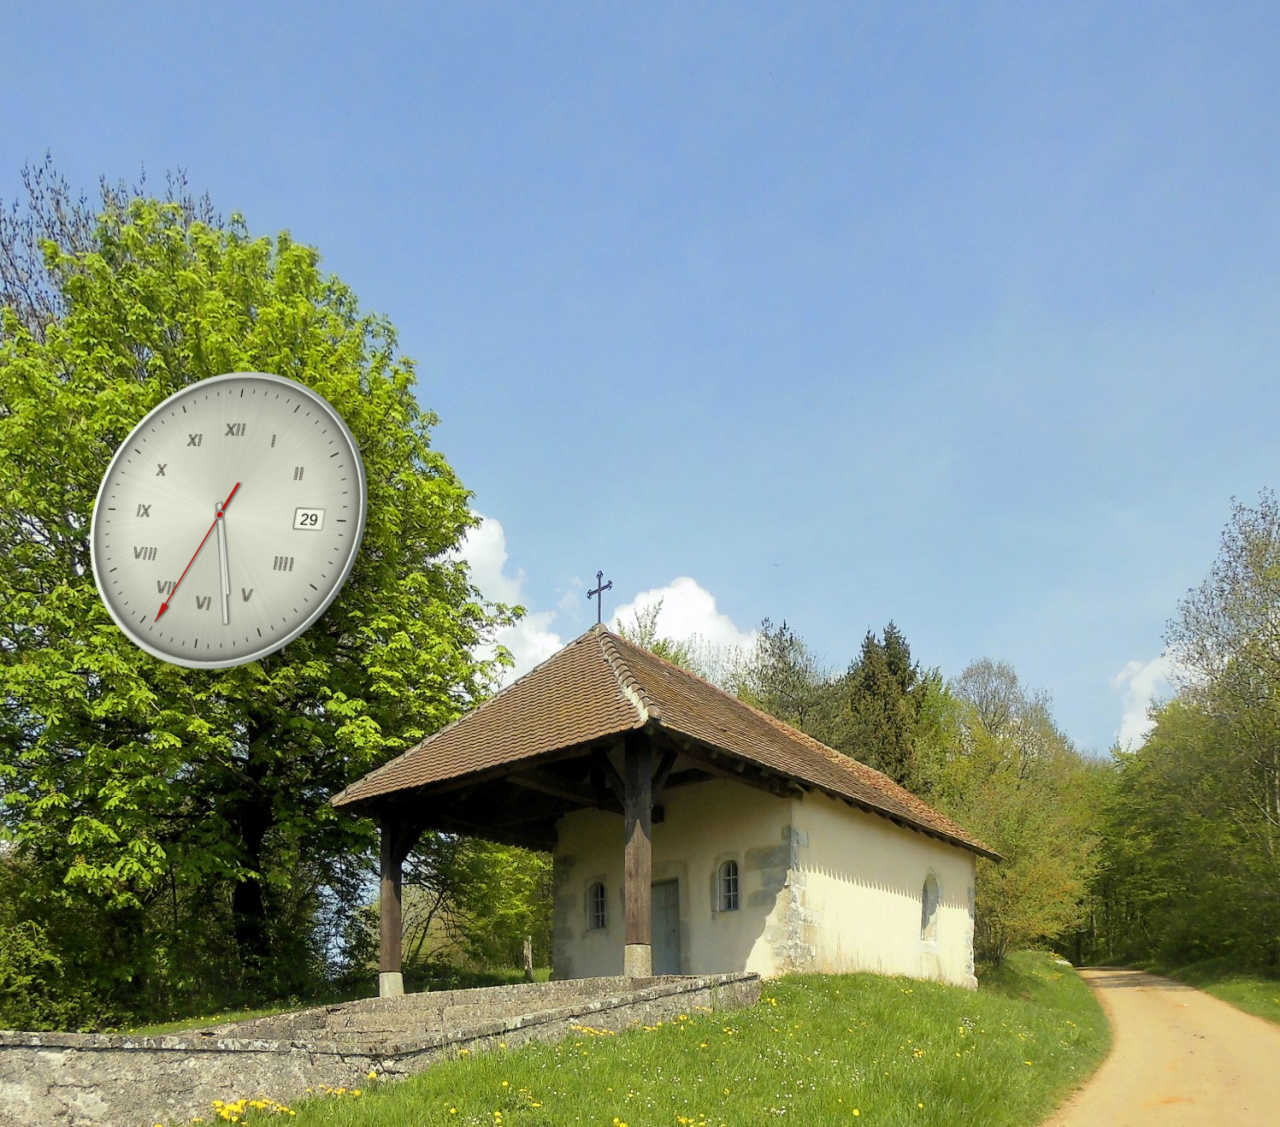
5:27:34
